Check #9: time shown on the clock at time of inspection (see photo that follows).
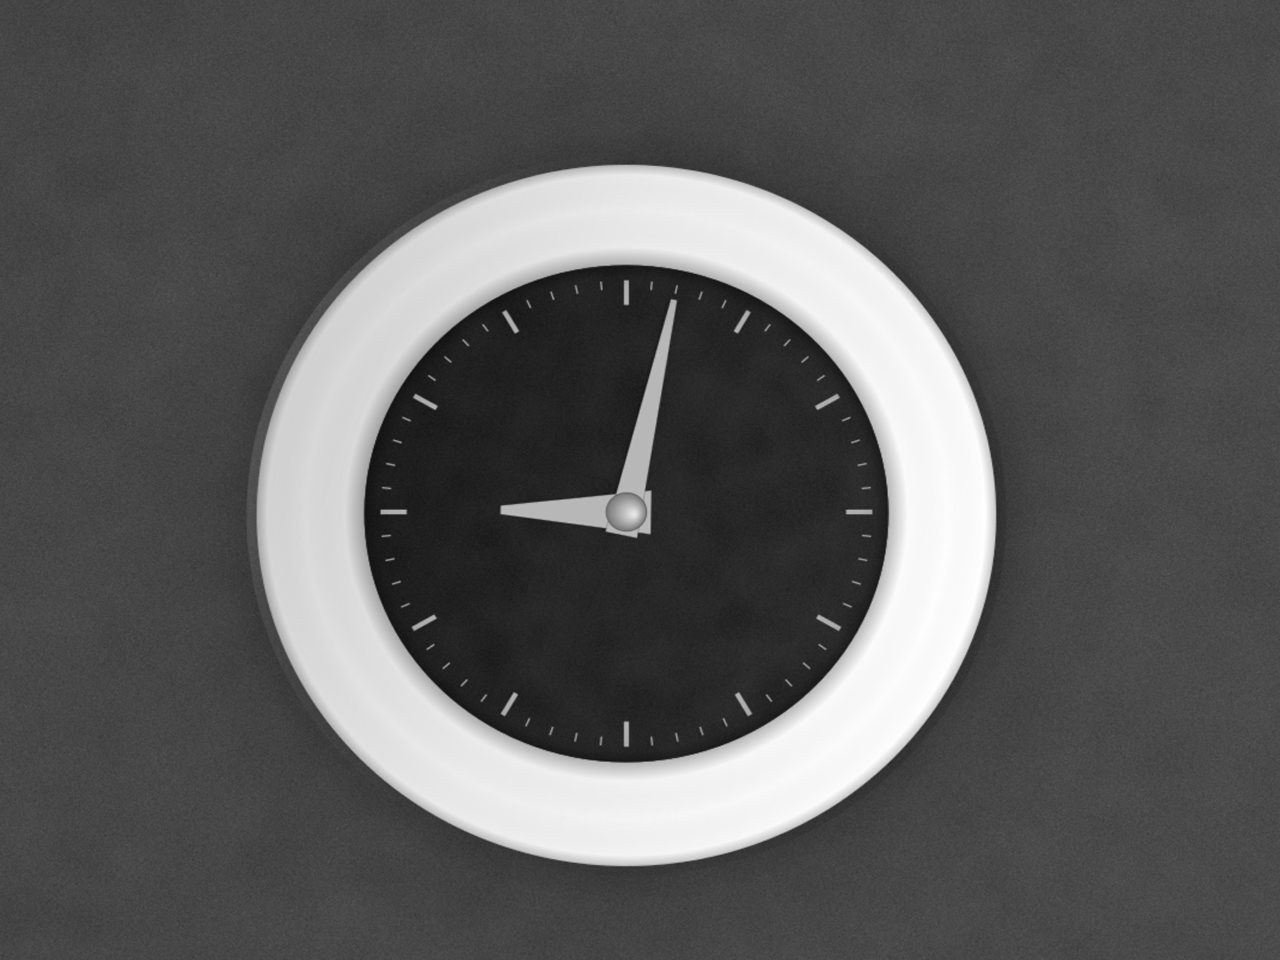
9:02
